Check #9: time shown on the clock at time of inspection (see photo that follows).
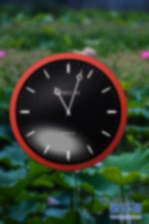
11:03
